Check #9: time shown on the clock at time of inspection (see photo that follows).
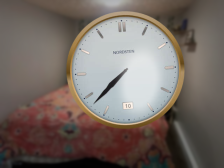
7:38
